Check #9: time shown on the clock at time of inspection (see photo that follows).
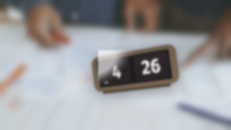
4:26
